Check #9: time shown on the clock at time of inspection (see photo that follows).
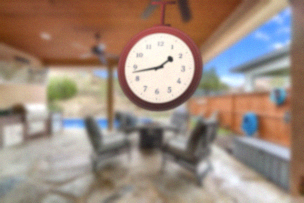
1:43
